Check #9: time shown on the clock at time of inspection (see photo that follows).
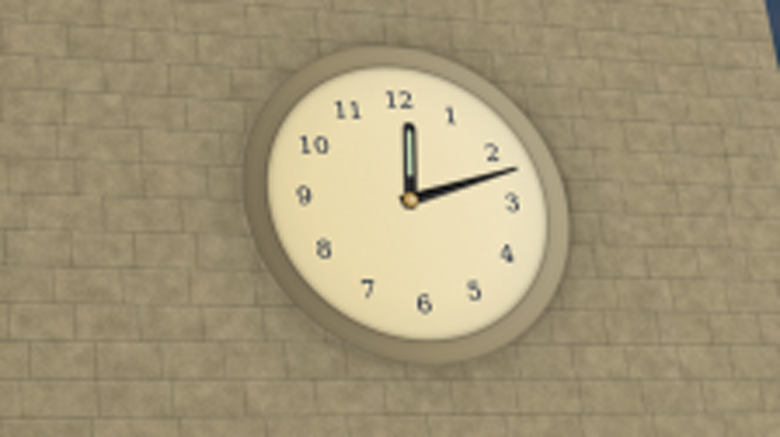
12:12
